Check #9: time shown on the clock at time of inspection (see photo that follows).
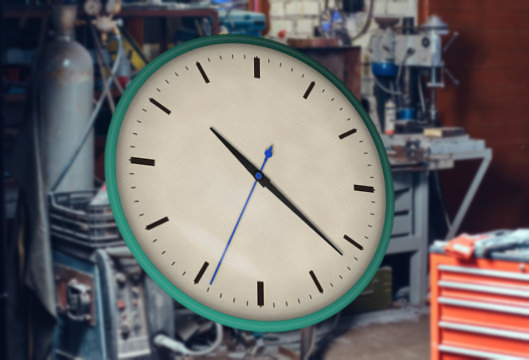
10:21:34
